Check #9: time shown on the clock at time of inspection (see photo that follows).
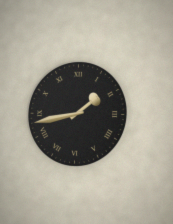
1:43
